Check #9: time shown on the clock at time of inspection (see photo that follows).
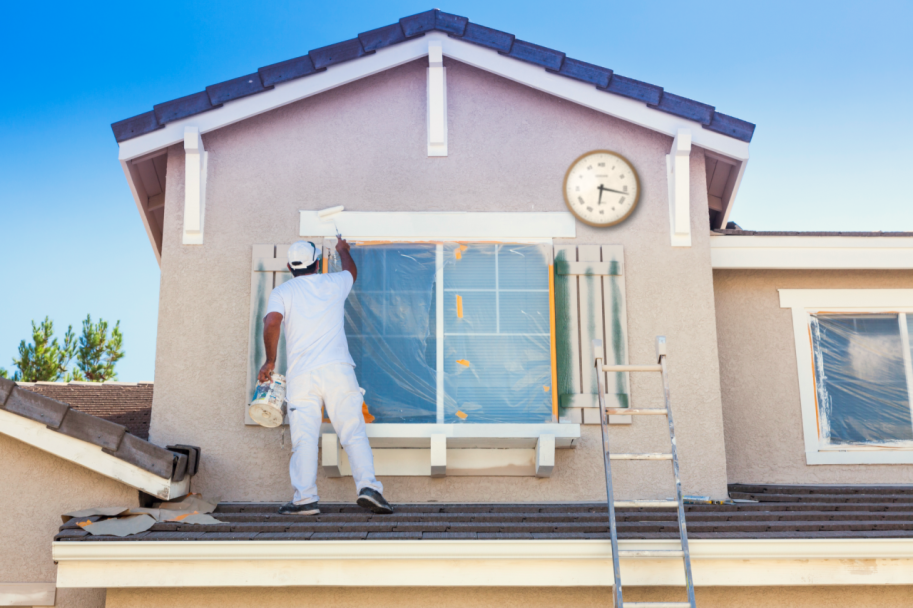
6:17
